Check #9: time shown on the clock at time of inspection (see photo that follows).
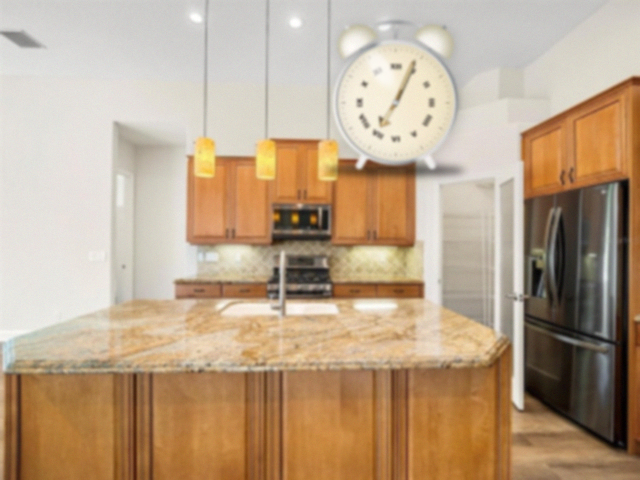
7:04
